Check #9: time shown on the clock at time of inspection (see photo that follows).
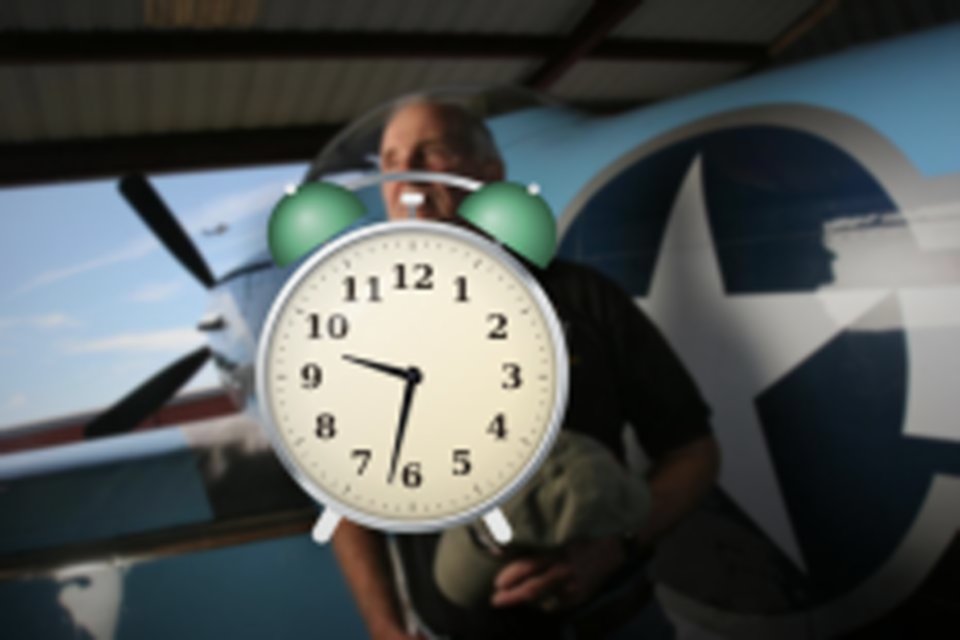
9:32
